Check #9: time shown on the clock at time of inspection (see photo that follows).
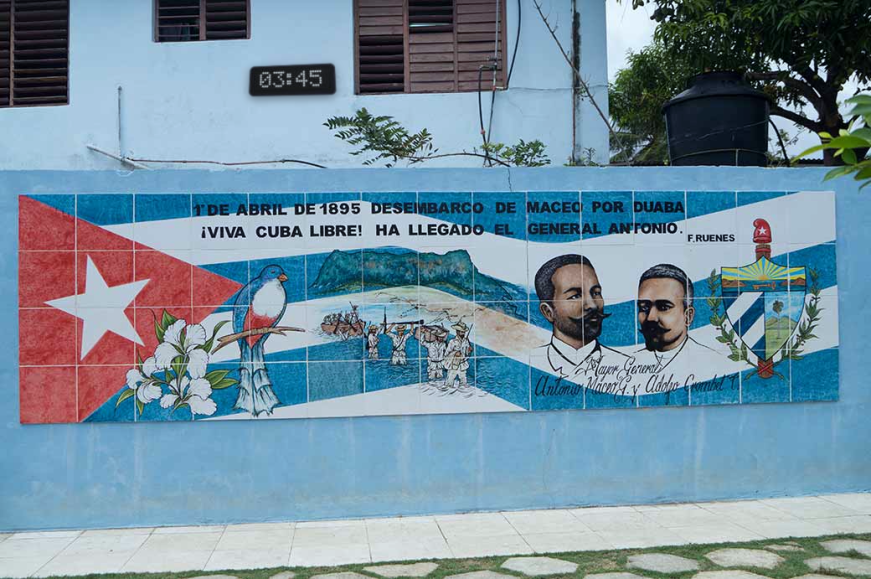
3:45
